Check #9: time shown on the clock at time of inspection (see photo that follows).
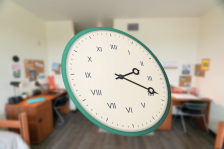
2:19
